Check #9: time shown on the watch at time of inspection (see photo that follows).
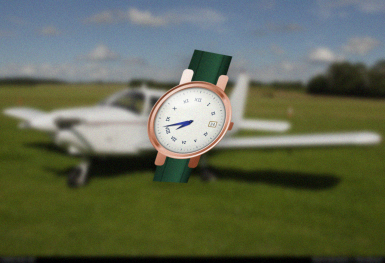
7:42
